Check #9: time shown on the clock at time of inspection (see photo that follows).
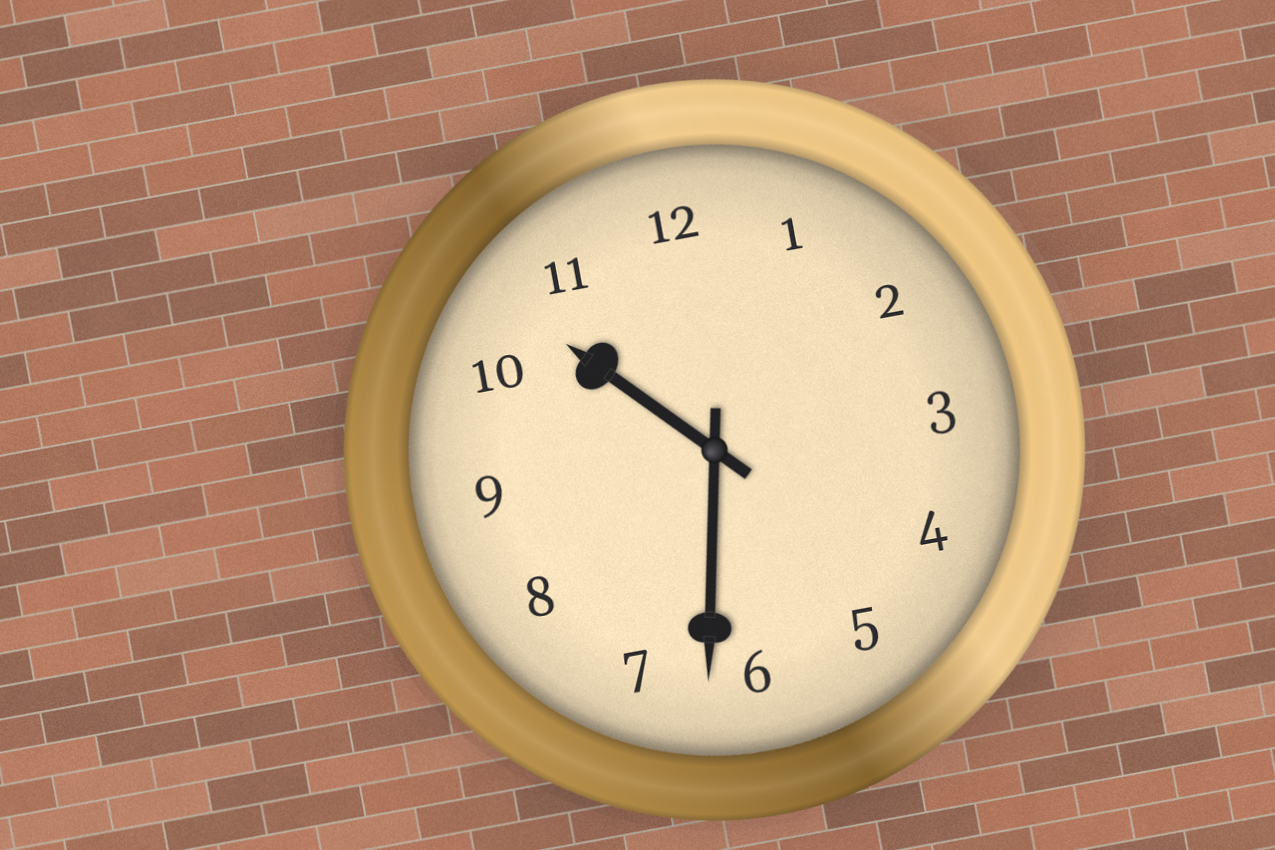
10:32
